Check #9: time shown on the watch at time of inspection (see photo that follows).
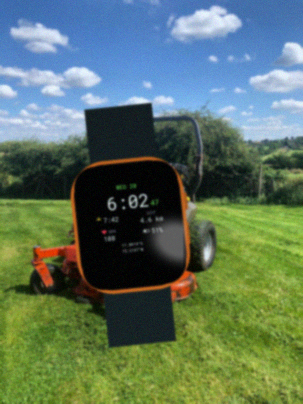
6:02
